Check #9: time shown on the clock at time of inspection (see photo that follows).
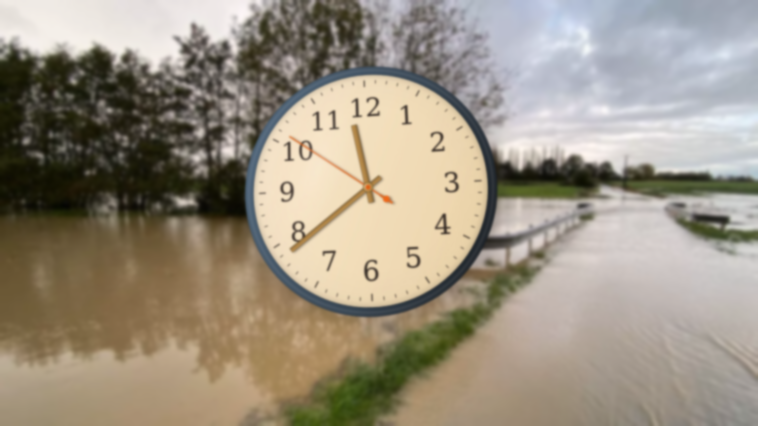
11:38:51
